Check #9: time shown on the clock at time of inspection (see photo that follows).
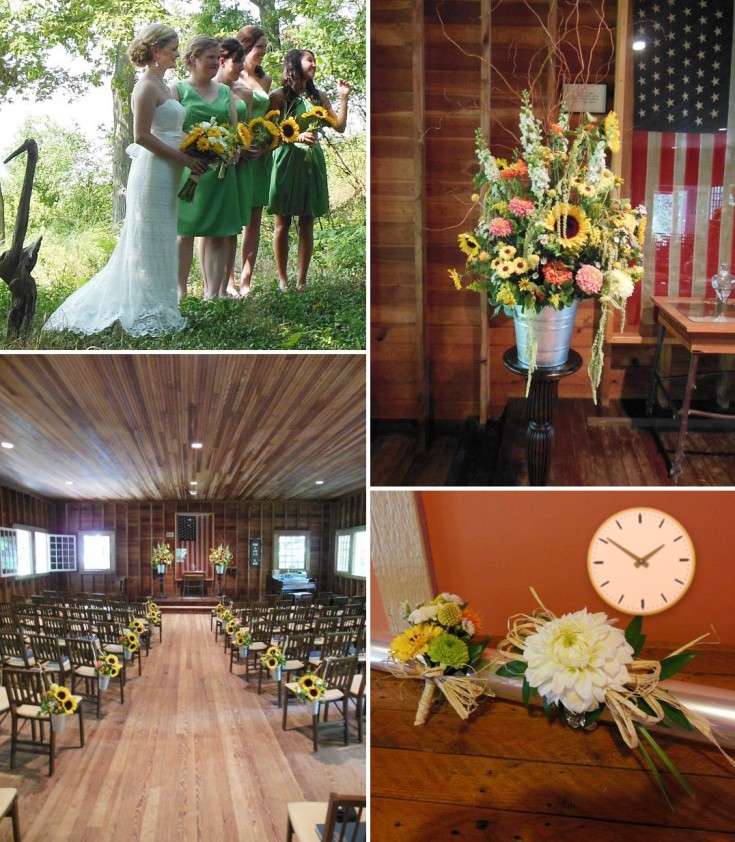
1:51
